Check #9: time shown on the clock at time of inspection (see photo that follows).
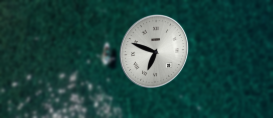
6:49
